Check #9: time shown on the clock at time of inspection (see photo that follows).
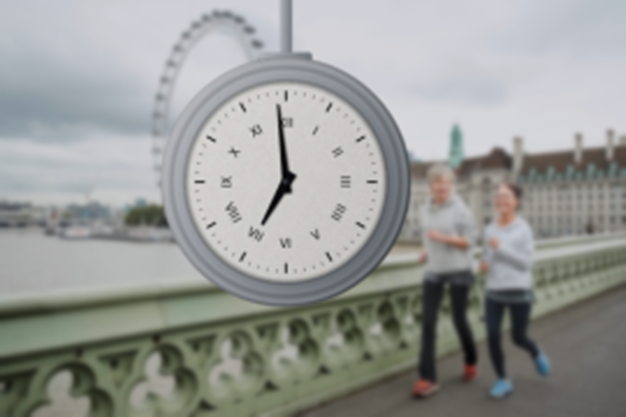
6:59
